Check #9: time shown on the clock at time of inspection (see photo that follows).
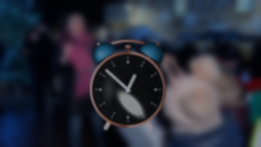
12:52
